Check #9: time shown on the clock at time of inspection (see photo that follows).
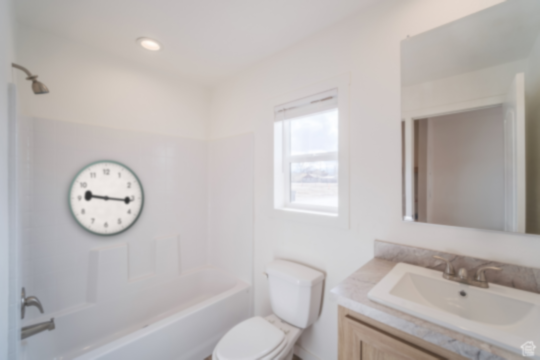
9:16
